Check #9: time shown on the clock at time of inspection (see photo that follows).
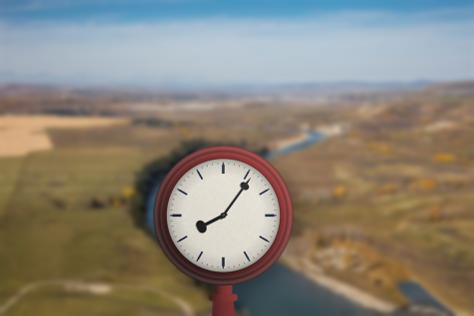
8:06
